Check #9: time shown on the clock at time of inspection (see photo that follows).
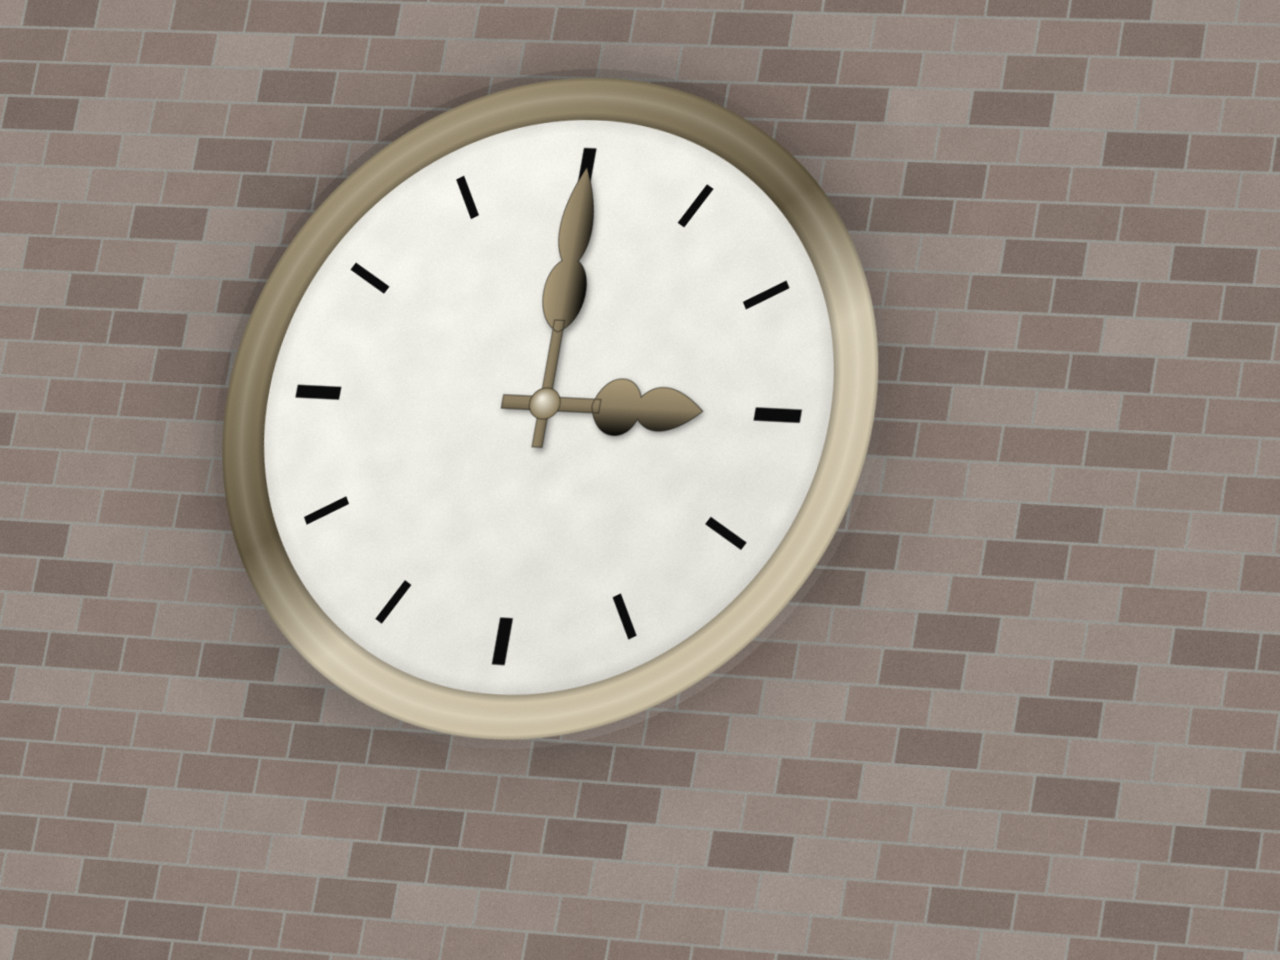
3:00
